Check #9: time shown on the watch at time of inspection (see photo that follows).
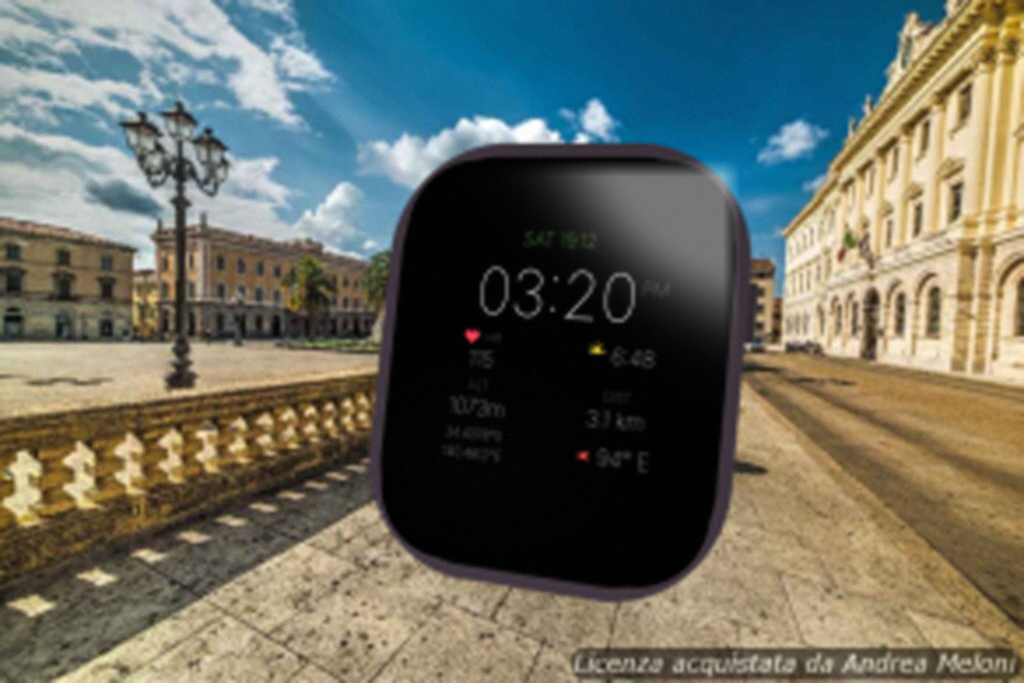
3:20
